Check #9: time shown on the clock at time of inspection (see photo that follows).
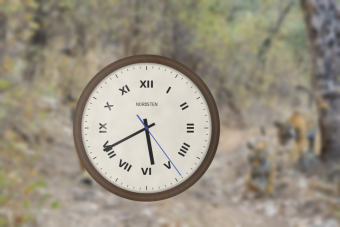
5:40:24
